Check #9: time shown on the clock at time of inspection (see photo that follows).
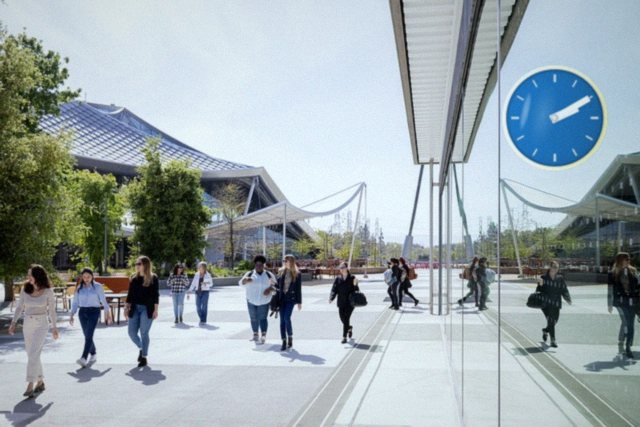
2:10
